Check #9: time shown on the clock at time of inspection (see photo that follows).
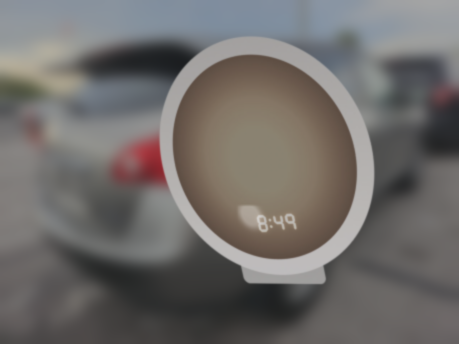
8:49
